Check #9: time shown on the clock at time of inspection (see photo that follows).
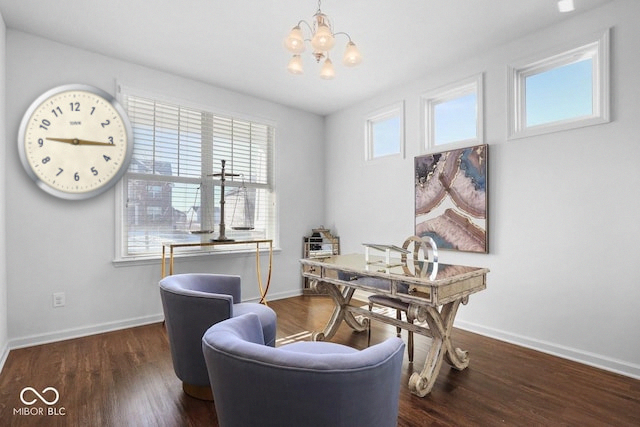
9:16
